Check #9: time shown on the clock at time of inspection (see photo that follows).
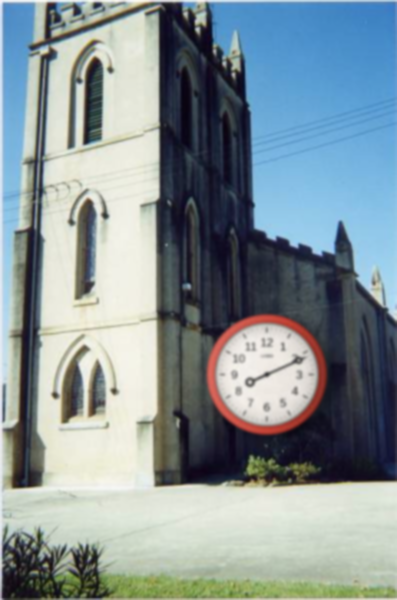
8:11
